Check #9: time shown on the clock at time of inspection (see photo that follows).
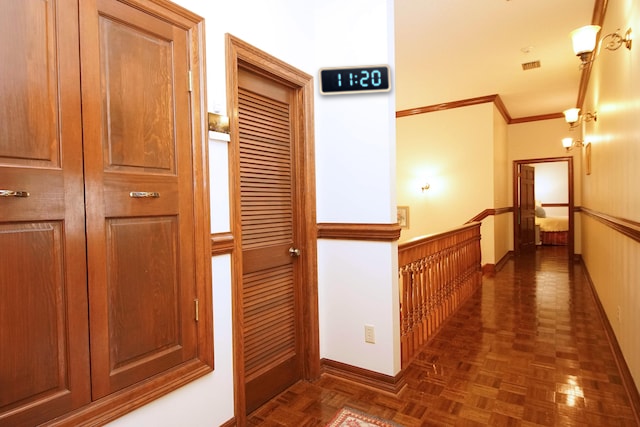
11:20
